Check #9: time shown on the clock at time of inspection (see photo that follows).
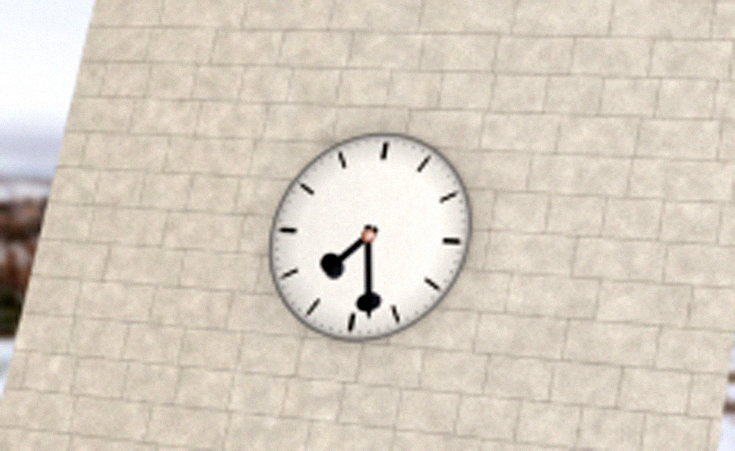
7:28
